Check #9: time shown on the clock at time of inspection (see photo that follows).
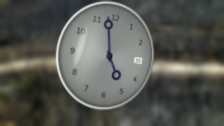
4:58
